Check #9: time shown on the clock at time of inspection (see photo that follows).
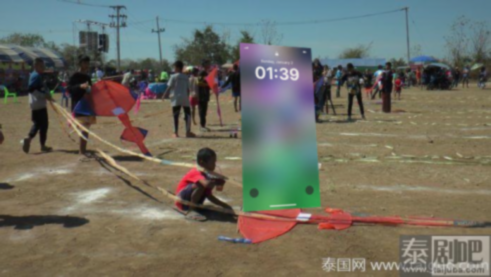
1:39
